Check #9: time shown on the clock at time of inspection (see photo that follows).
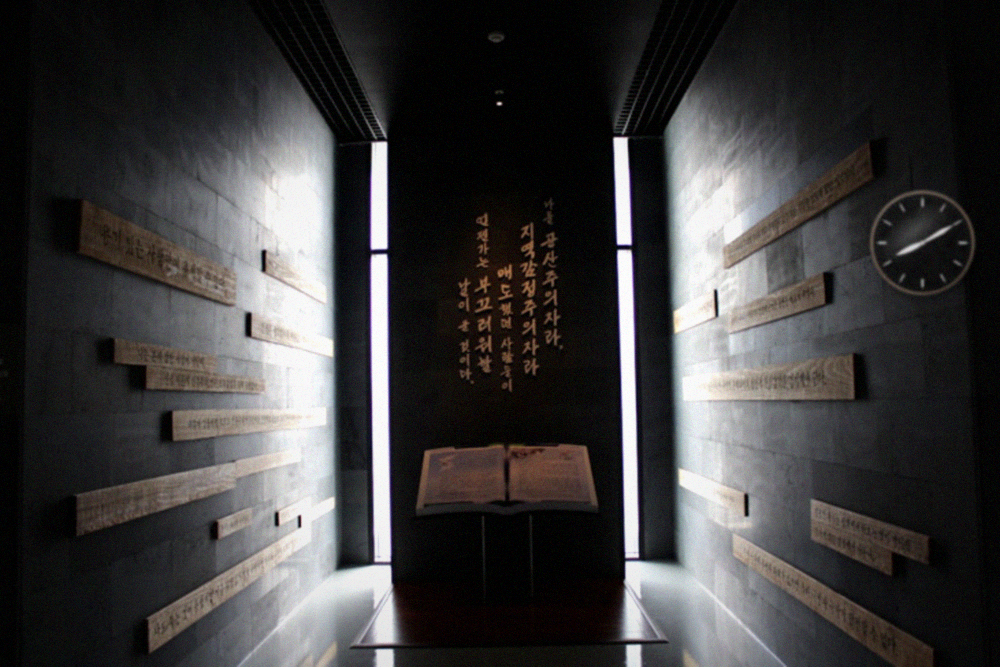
8:10
